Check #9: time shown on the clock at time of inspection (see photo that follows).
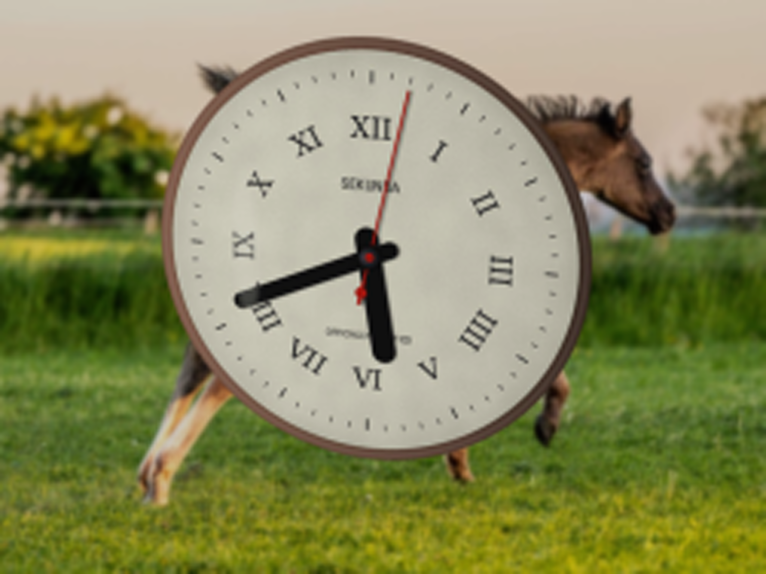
5:41:02
